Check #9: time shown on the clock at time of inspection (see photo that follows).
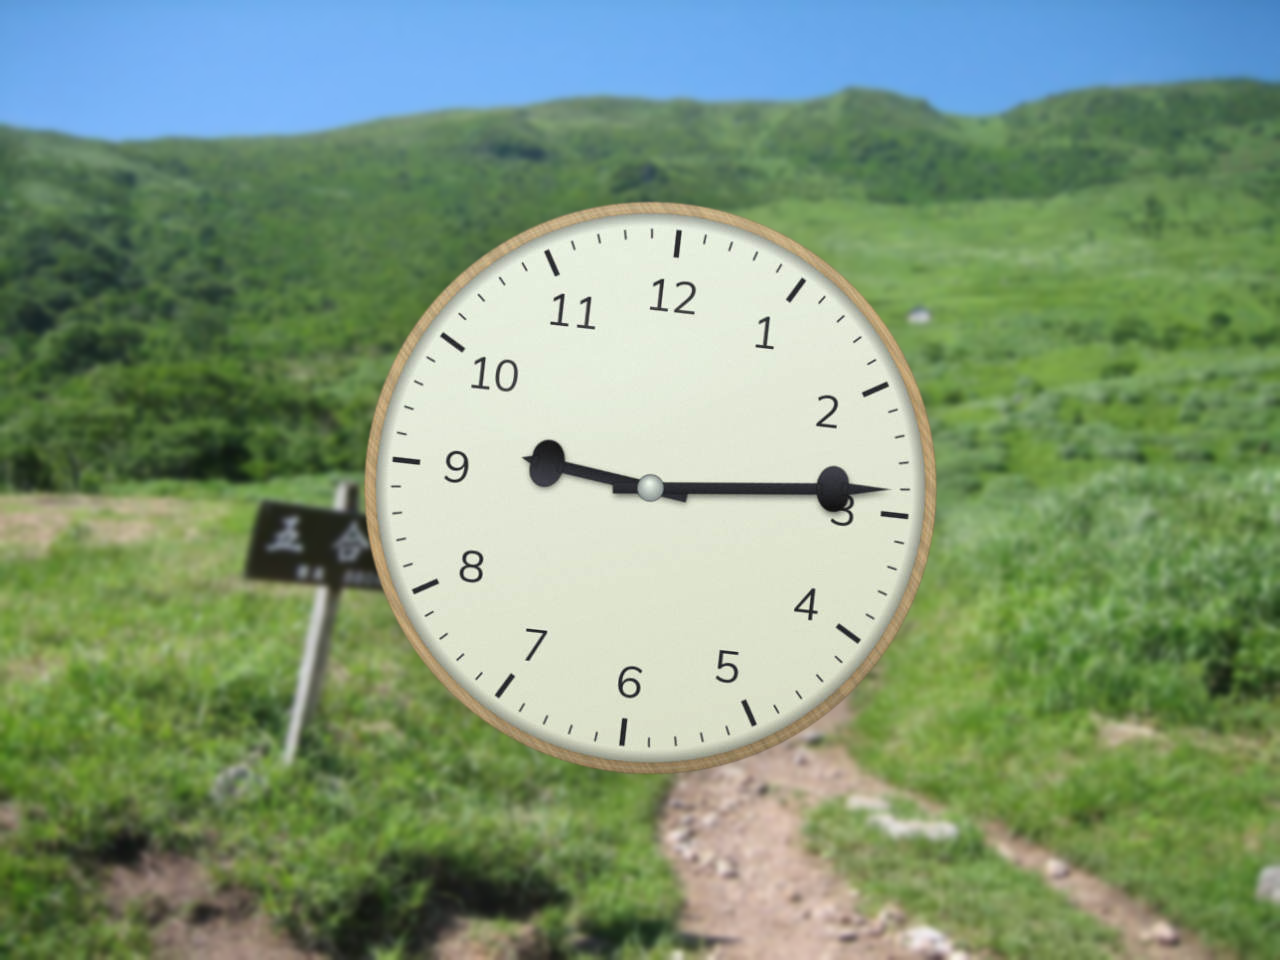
9:14
